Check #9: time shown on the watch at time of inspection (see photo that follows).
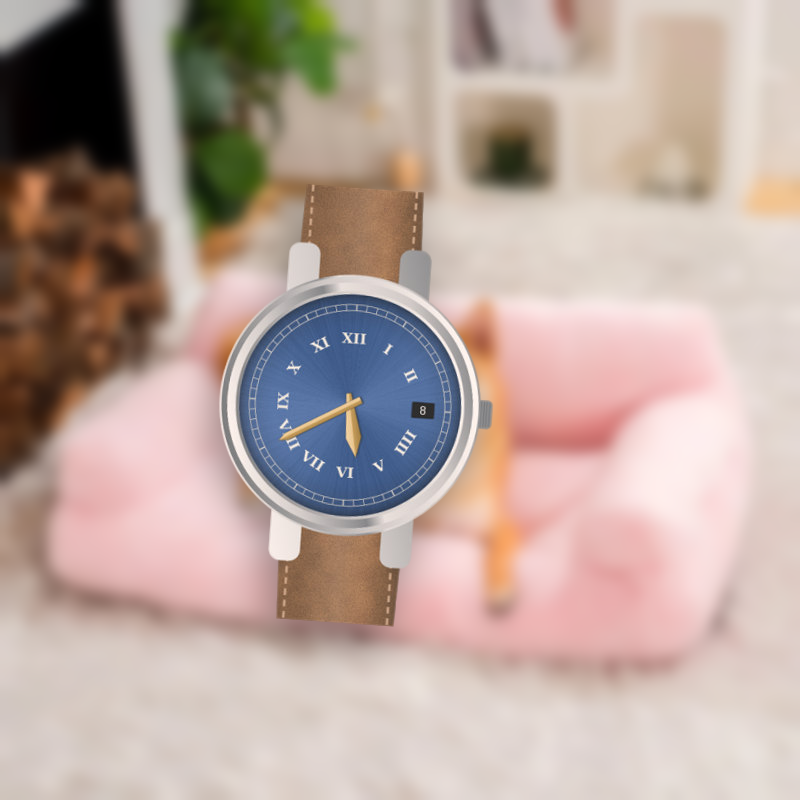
5:40
